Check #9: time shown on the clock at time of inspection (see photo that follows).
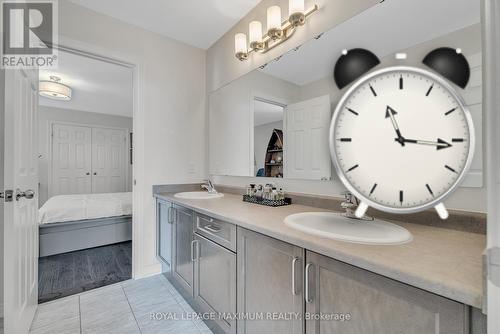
11:16
